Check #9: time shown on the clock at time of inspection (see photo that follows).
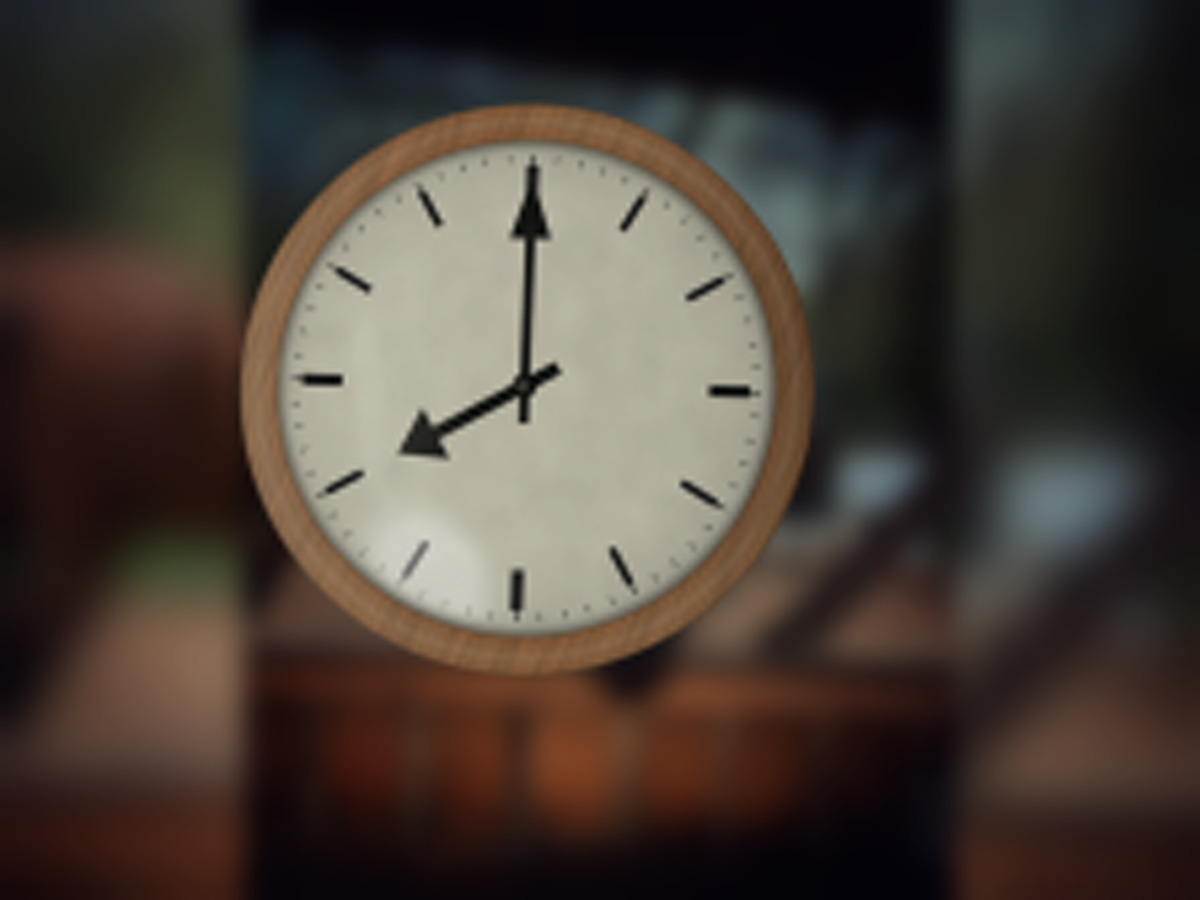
8:00
